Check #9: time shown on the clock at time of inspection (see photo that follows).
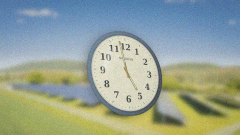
4:58
